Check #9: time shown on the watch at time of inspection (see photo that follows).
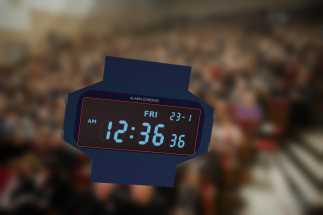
12:36:36
